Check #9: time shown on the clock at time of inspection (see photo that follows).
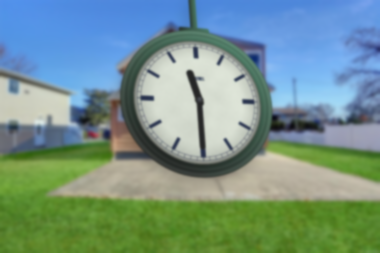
11:30
